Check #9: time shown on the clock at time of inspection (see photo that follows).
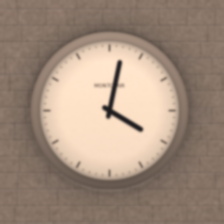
4:02
